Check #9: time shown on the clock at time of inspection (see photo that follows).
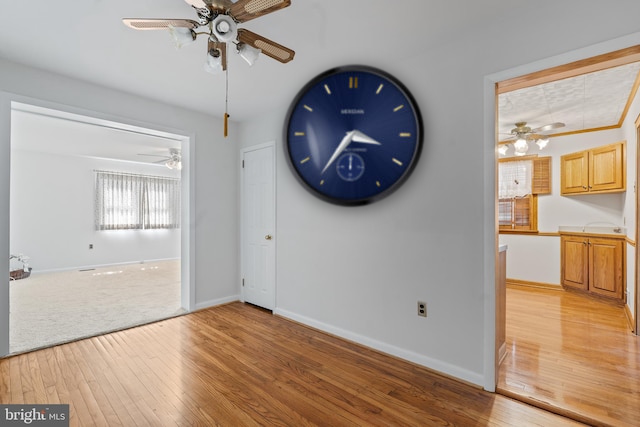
3:36
